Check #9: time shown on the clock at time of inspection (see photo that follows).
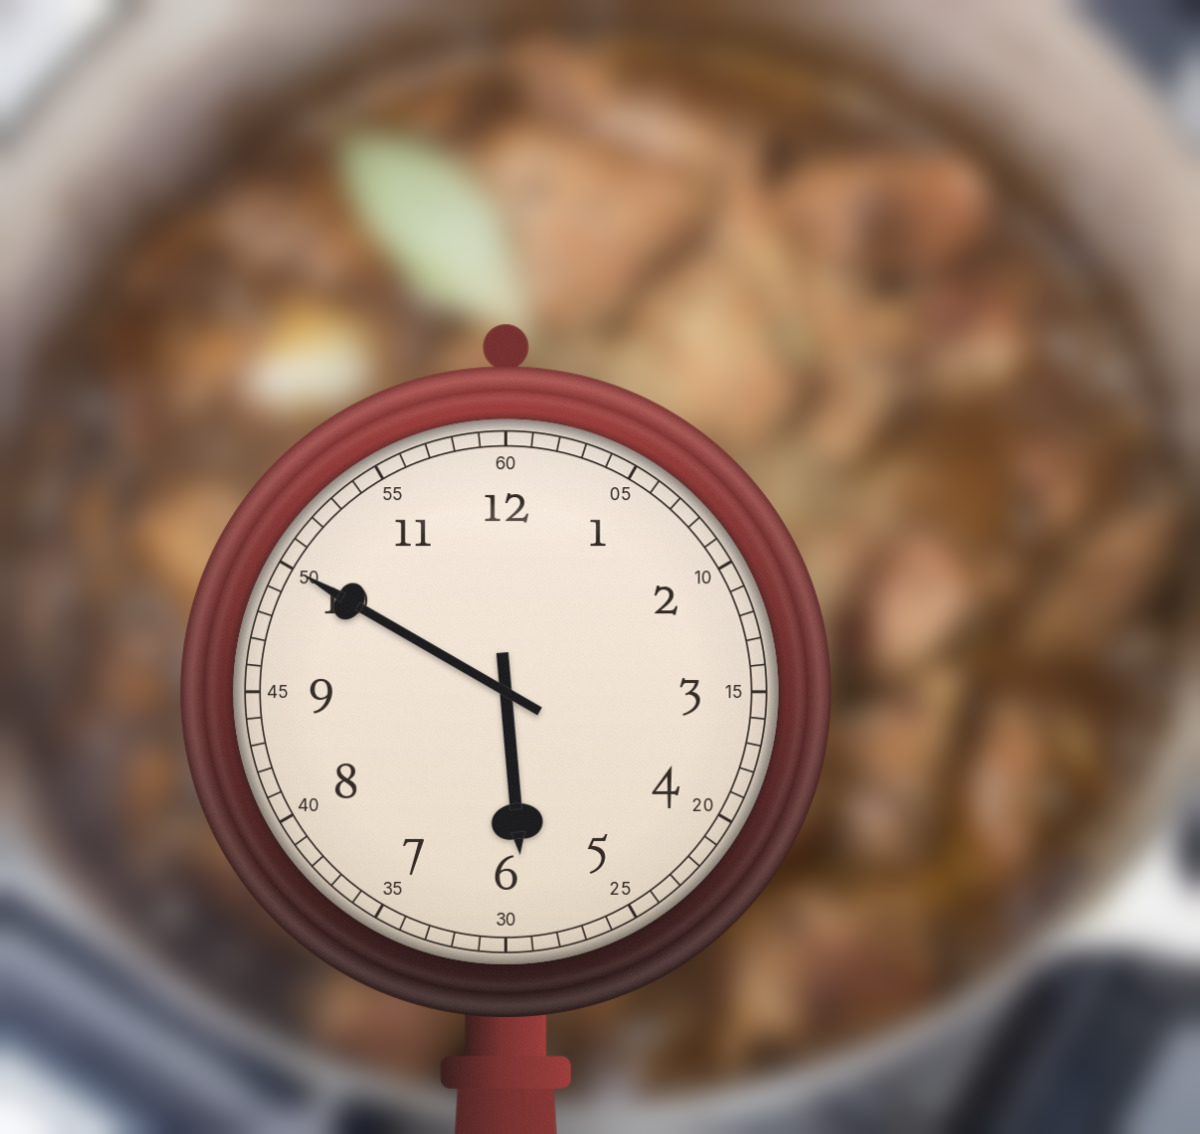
5:50
